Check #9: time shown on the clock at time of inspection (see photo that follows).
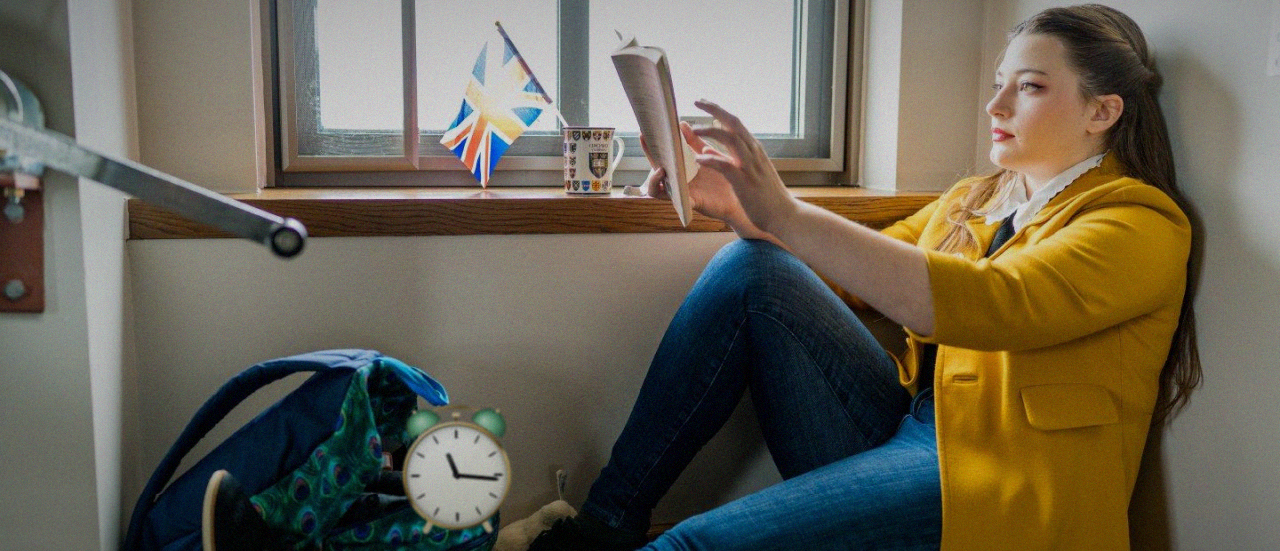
11:16
